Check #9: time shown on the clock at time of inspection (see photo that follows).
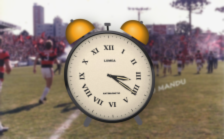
3:21
